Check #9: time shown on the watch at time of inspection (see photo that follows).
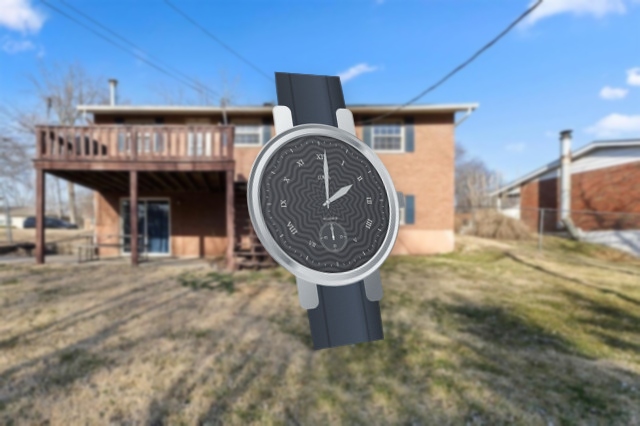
2:01
